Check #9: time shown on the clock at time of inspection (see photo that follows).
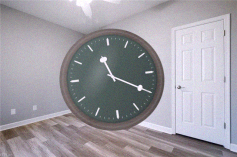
11:20
